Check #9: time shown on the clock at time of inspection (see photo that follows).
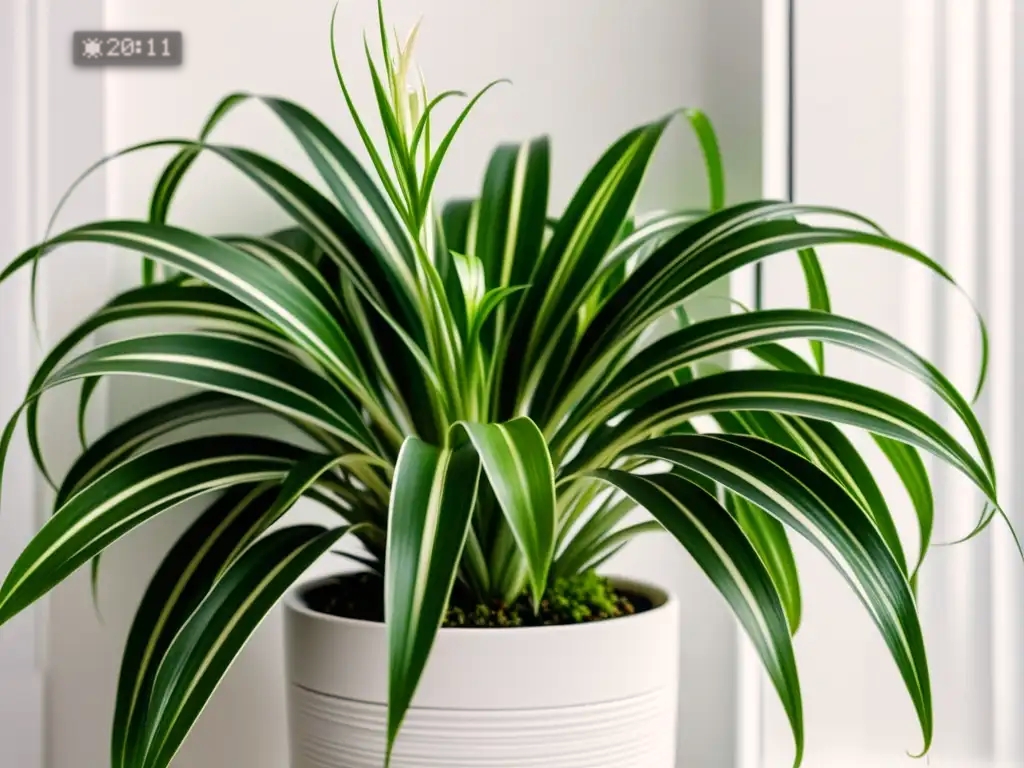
20:11
